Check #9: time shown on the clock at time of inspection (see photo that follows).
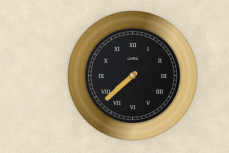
7:38
